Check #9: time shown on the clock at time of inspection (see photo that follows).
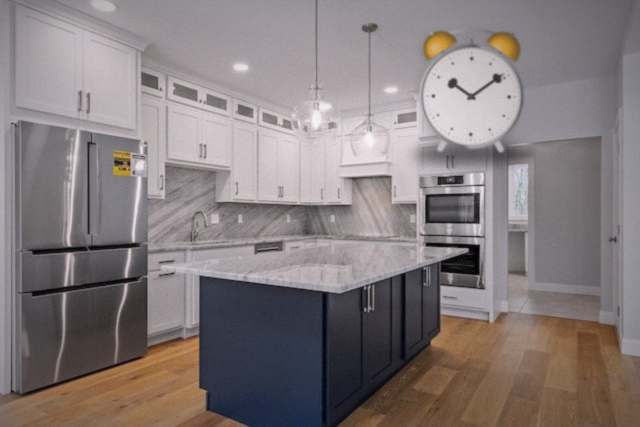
10:09
